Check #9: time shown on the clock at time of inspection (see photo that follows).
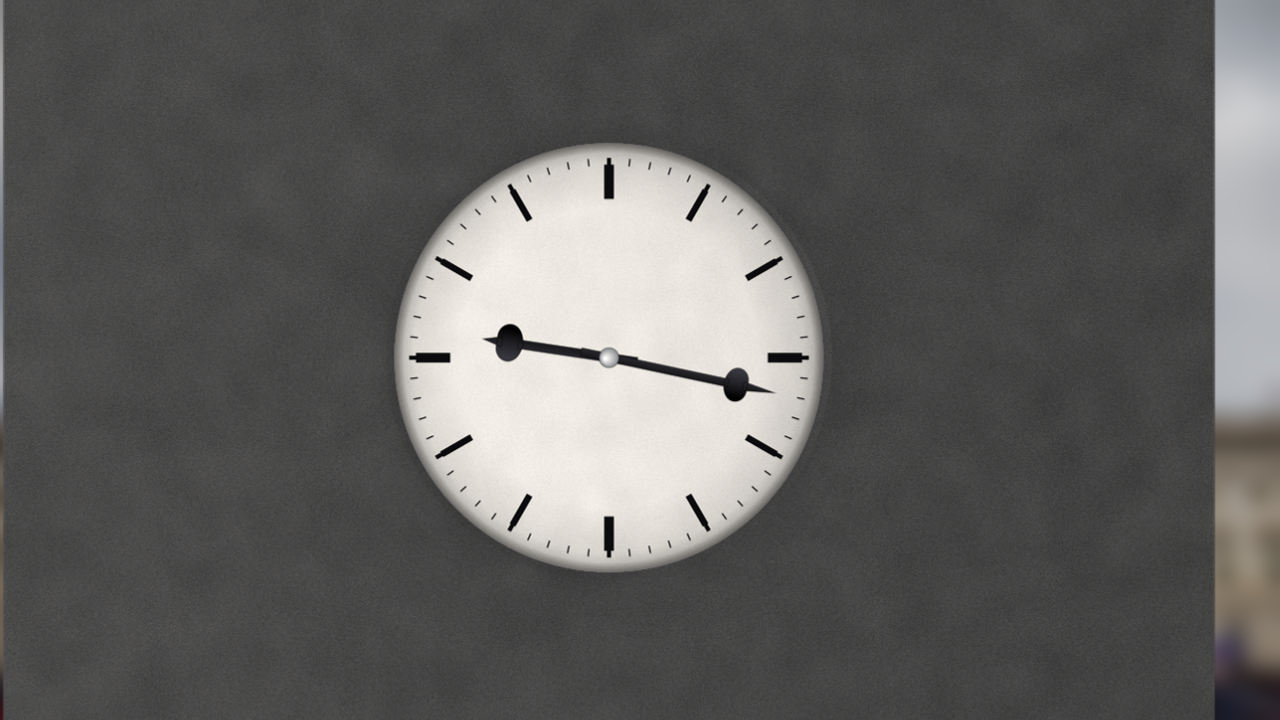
9:17
